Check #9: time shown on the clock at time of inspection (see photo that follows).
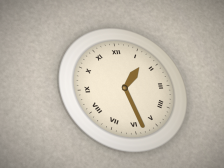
1:28
